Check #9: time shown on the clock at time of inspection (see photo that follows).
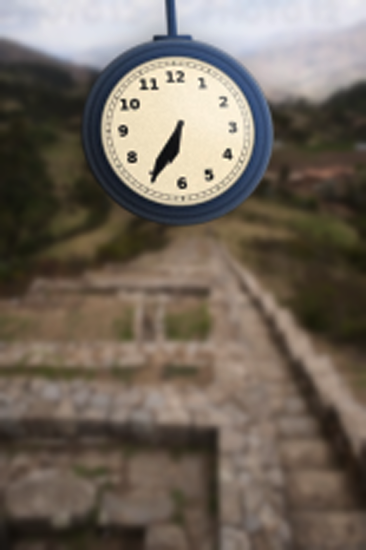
6:35
